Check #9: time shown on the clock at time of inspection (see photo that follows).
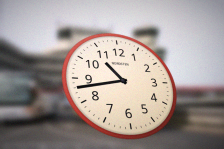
10:43
